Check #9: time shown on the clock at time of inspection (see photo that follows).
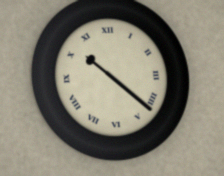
10:22
